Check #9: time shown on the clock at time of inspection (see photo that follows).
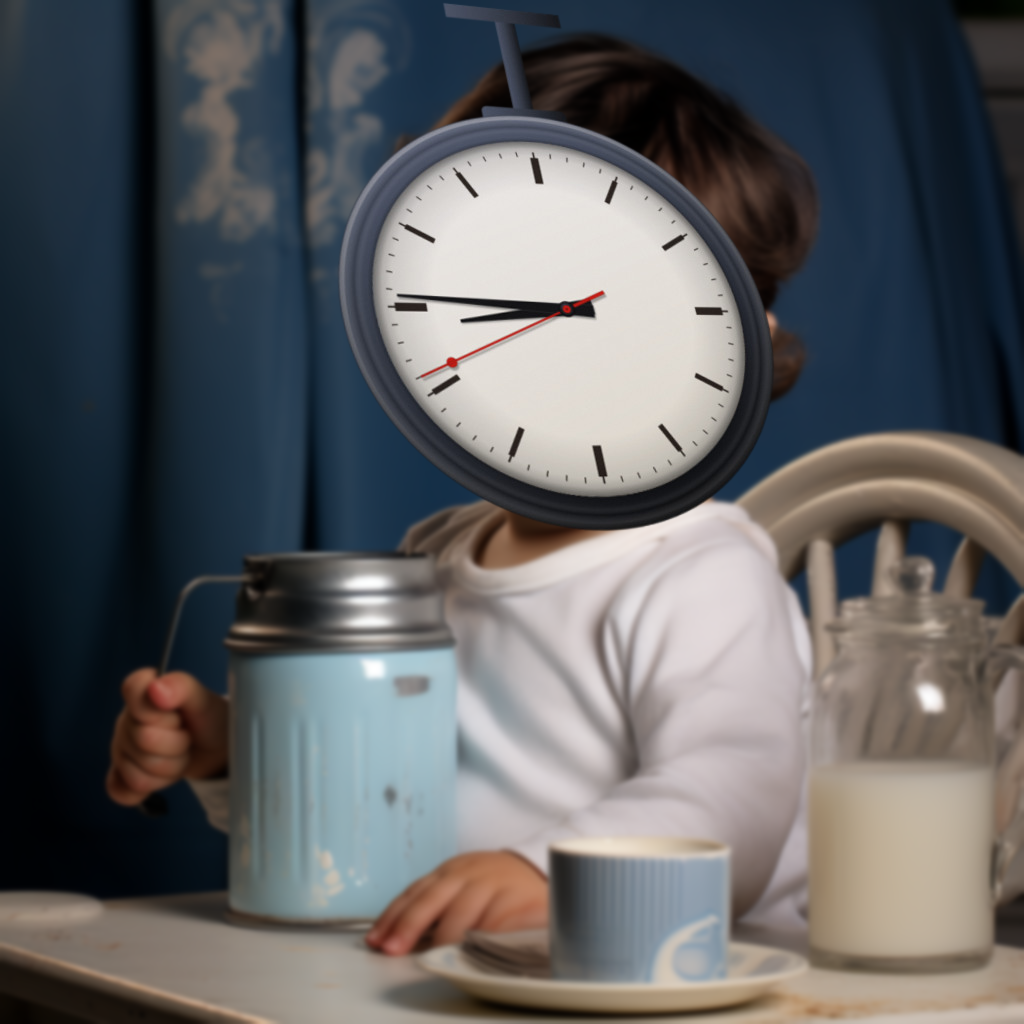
8:45:41
